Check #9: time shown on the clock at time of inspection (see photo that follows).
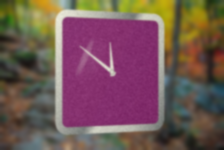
11:51
